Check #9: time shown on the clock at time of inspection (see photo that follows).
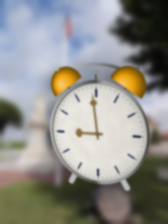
8:59
